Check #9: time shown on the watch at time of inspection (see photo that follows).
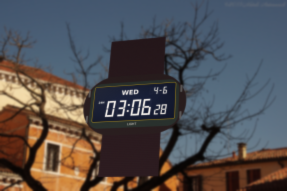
3:06:28
